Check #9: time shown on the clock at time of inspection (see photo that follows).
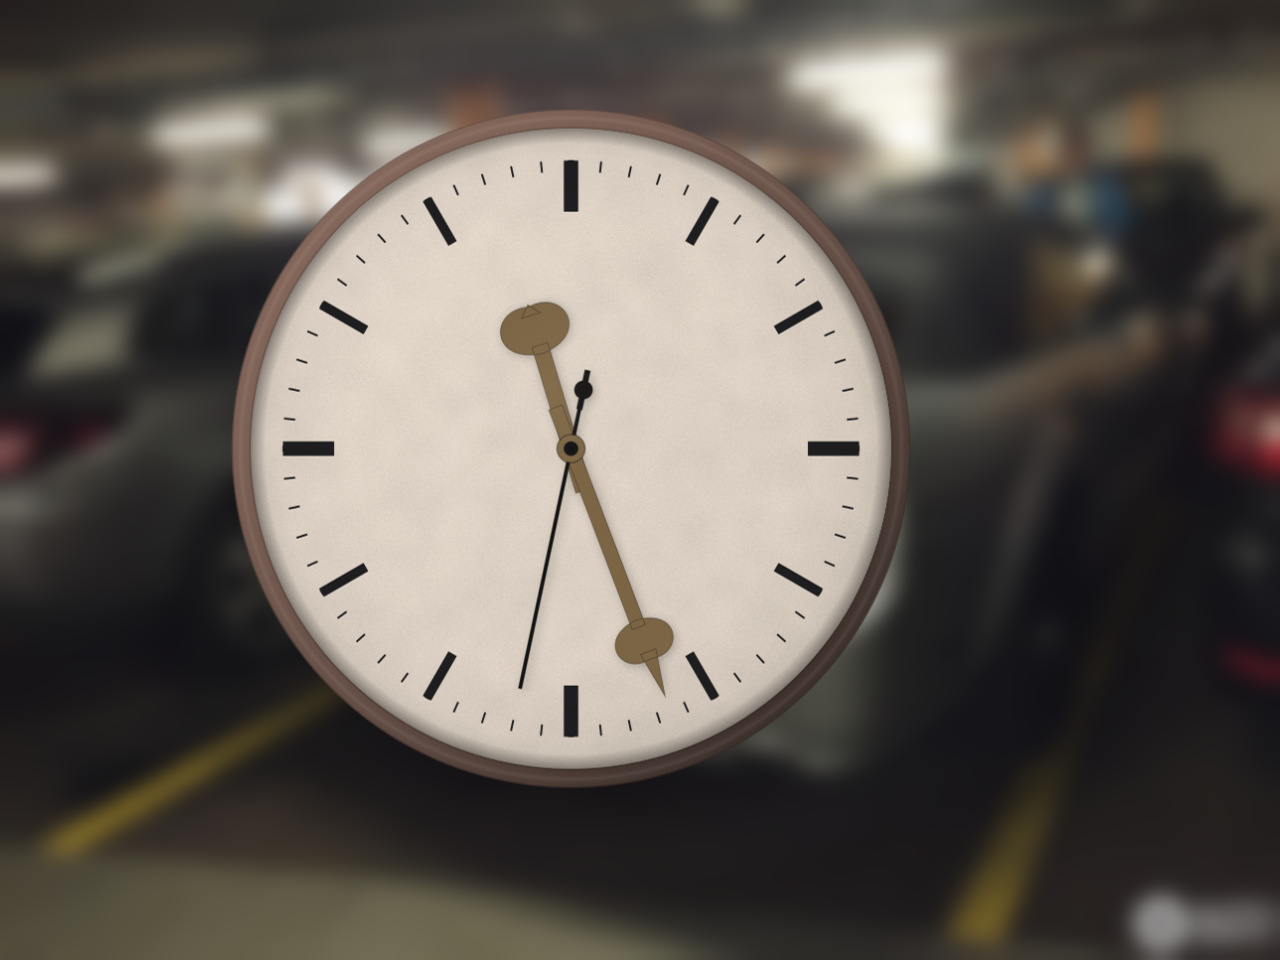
11:26:32
